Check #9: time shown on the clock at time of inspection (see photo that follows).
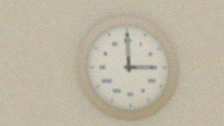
3:00
